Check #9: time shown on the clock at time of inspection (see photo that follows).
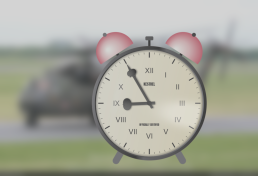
8:55
